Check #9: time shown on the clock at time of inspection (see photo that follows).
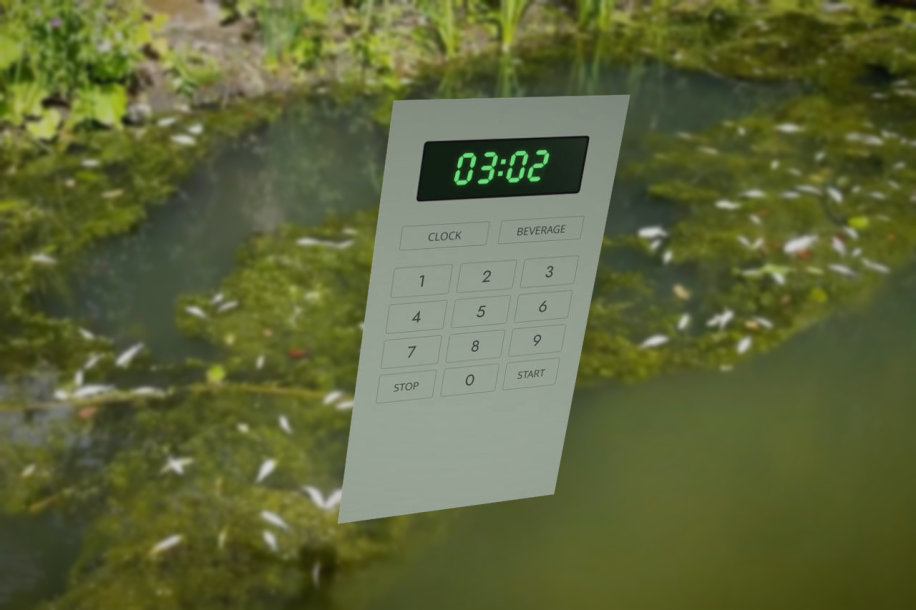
3:02
